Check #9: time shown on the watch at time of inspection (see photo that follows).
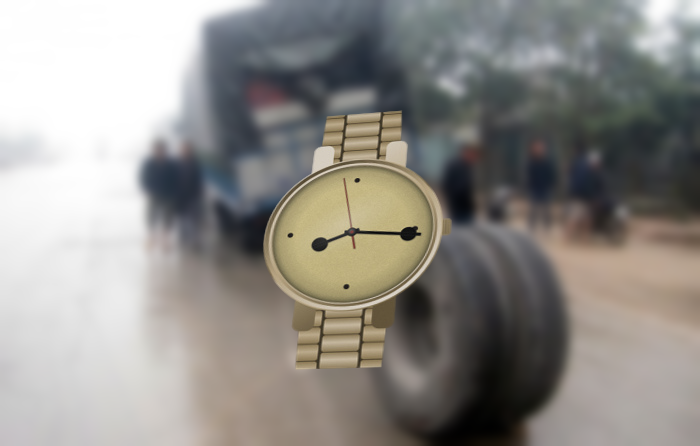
8:15:58
